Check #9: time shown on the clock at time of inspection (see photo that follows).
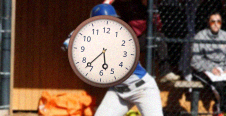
5:37
